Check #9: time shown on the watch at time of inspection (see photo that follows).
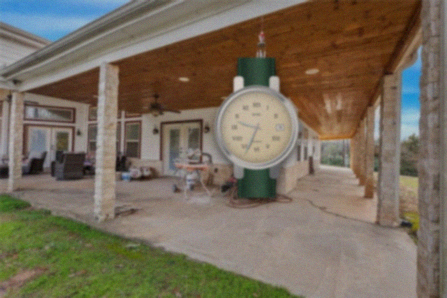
9:34
